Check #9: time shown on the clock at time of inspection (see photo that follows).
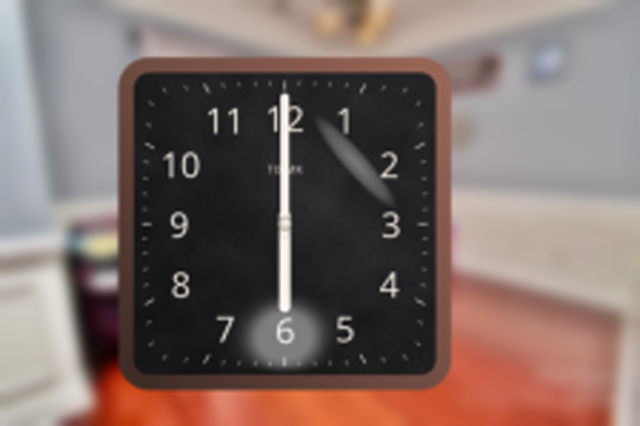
6:00
